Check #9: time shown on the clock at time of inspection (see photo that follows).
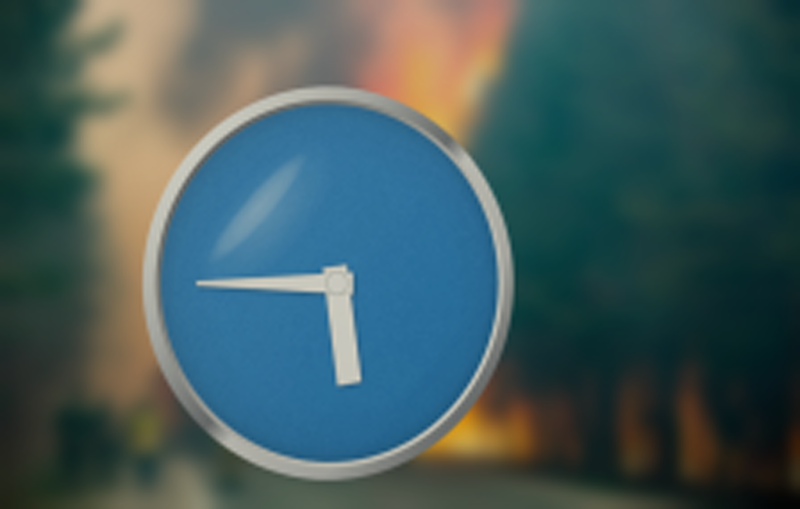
5:45
